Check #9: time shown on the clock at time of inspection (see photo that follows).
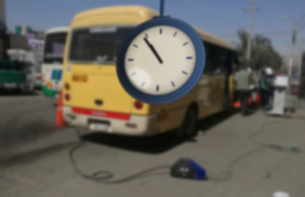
10:54
